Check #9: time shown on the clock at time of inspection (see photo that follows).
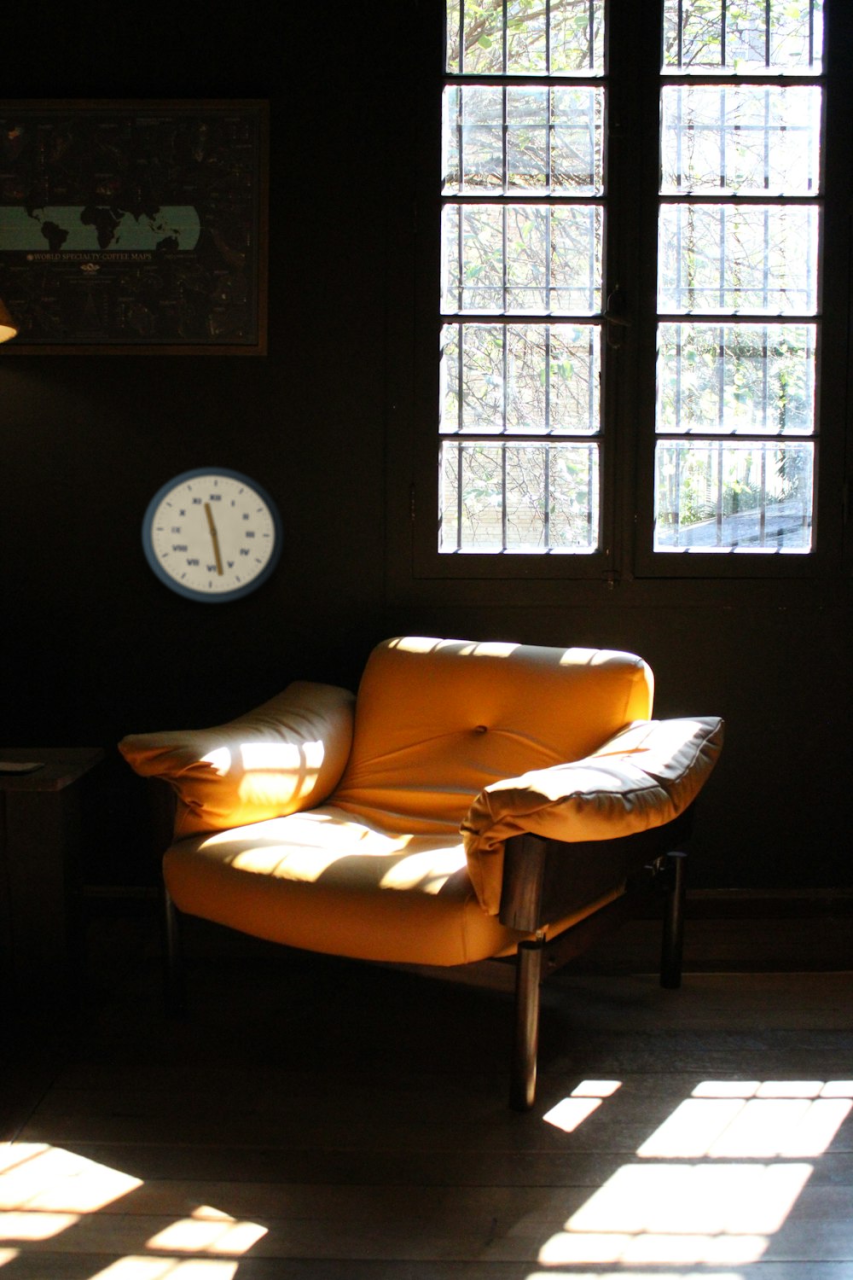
11:28
